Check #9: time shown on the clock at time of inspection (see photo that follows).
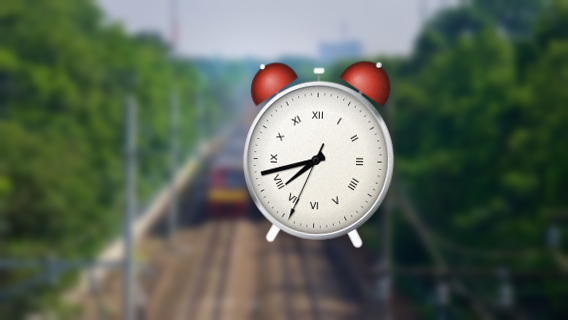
7:42:34
